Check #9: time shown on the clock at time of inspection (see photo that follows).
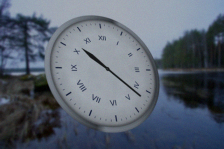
10:22
